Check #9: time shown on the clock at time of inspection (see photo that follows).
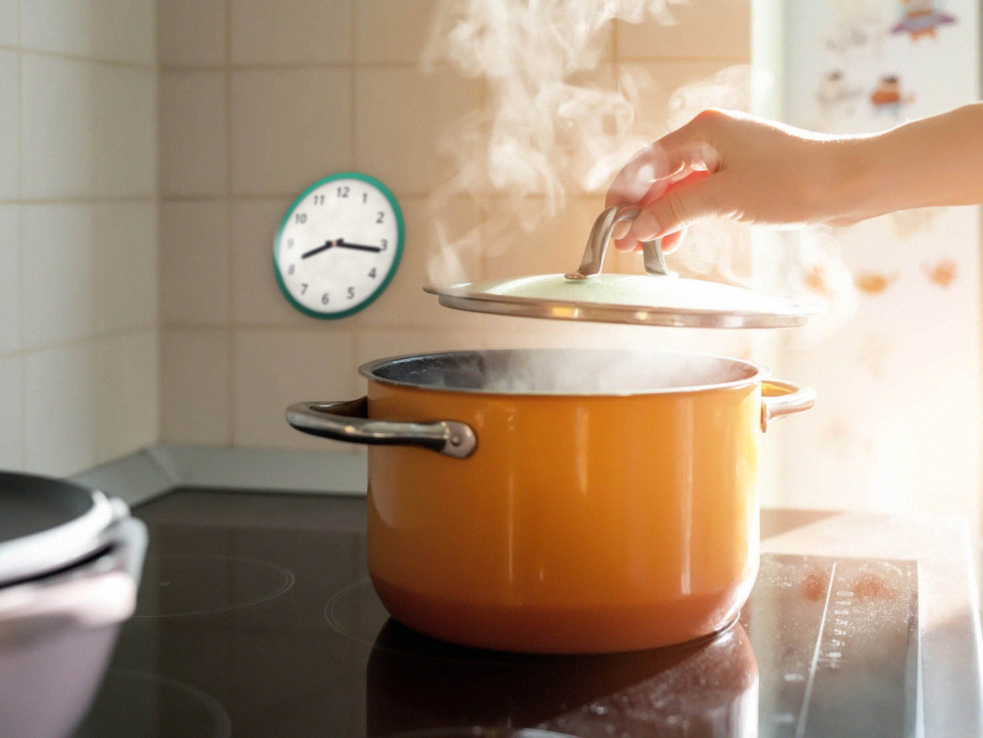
8:16
